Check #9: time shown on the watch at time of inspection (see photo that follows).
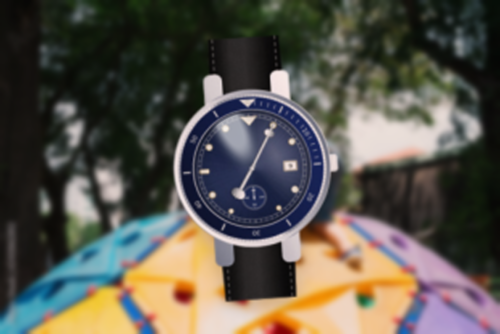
7:05
